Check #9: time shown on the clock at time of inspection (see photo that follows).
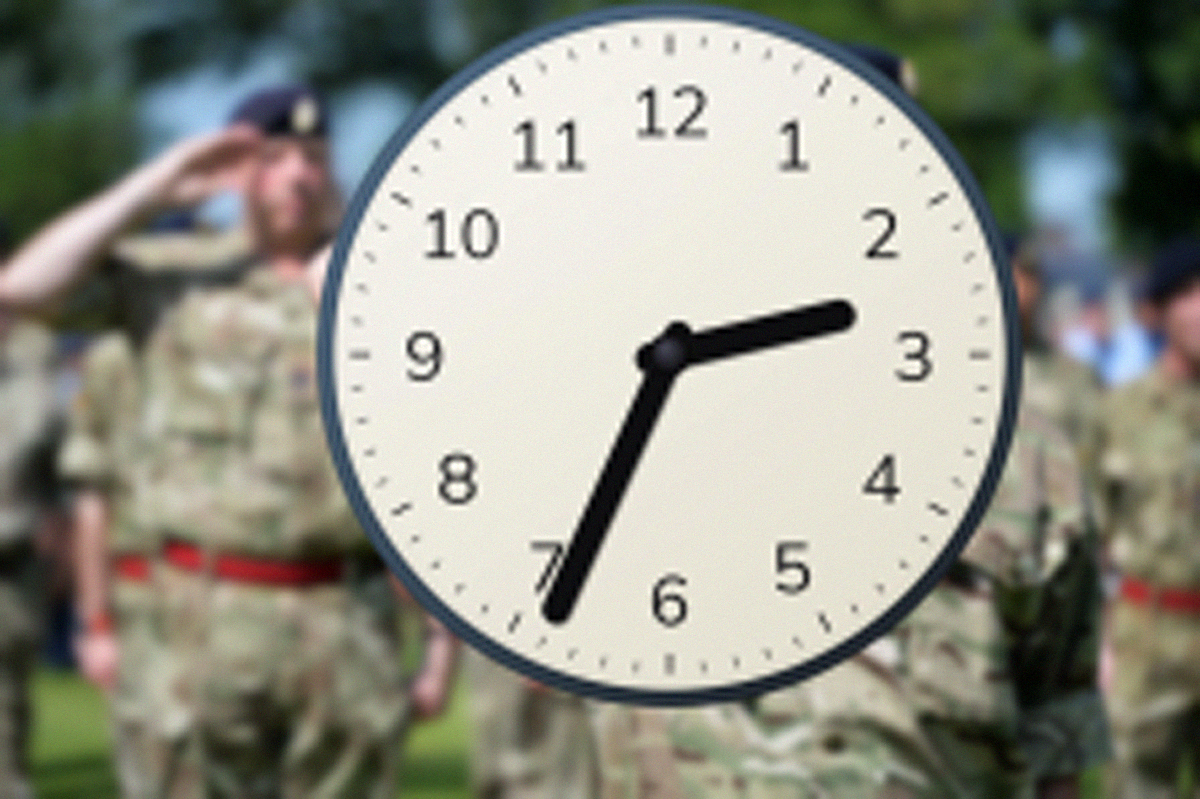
2:34
